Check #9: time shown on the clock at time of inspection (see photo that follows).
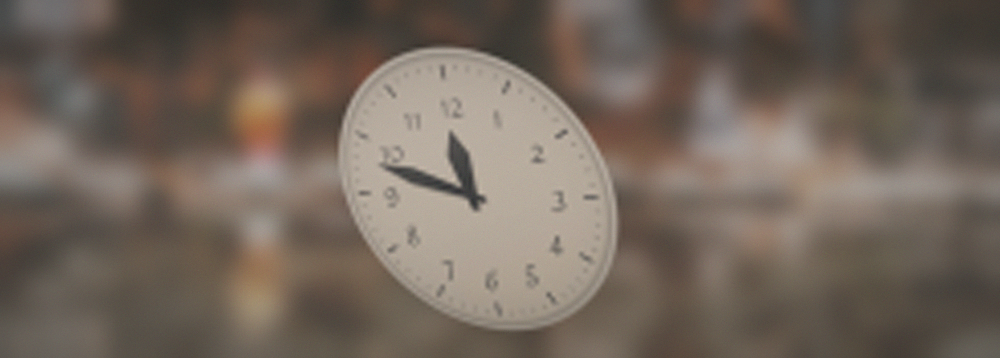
11:48
